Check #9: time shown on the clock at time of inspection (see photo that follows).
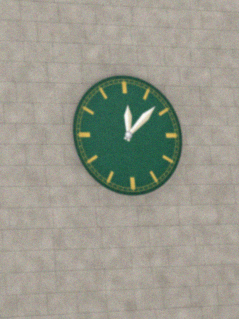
12:08
